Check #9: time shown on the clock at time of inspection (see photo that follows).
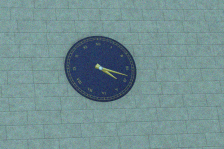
4:18
